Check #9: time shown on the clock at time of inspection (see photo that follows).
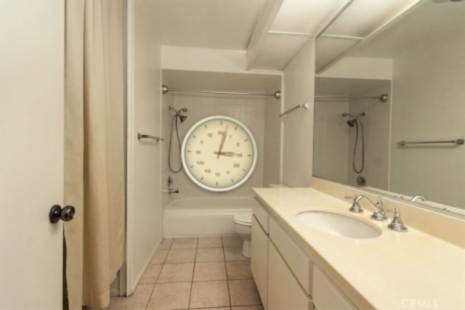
3:02
